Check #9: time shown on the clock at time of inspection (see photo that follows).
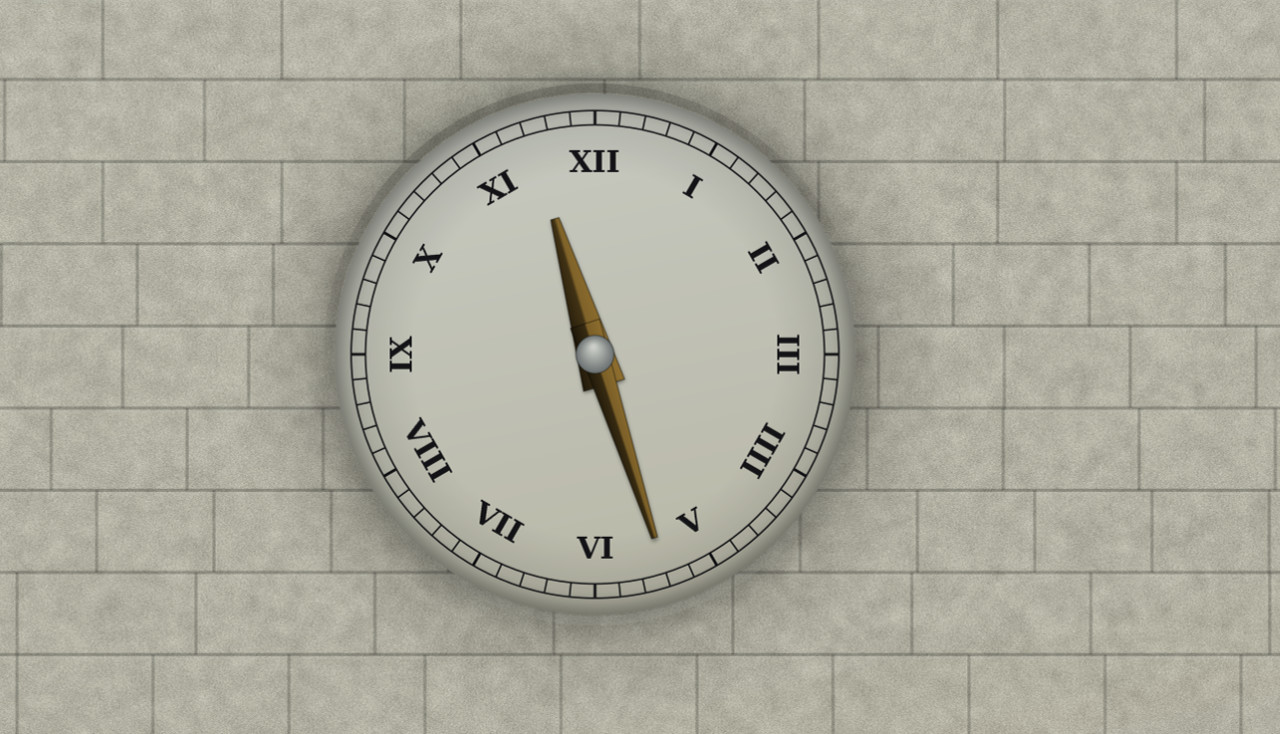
11:27
